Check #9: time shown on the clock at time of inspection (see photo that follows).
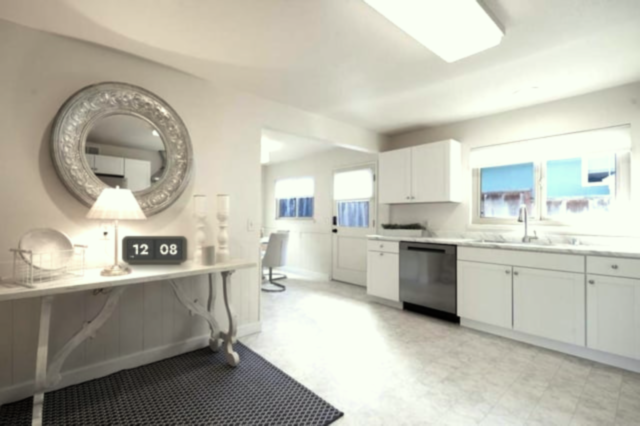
12:08
